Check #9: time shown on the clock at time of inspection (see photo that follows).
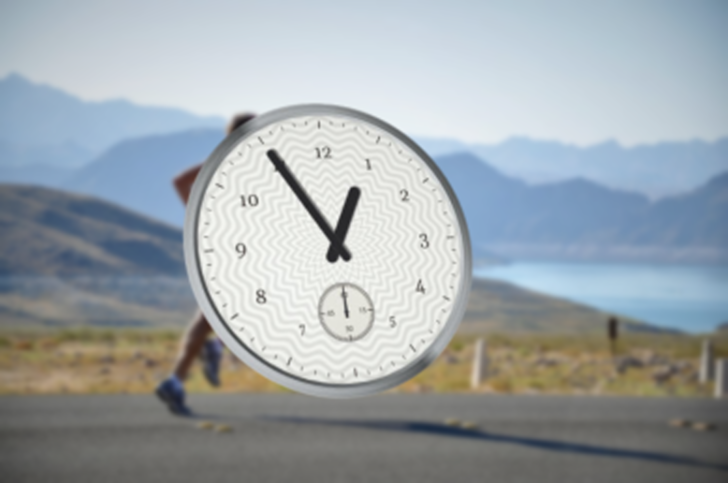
12:55
